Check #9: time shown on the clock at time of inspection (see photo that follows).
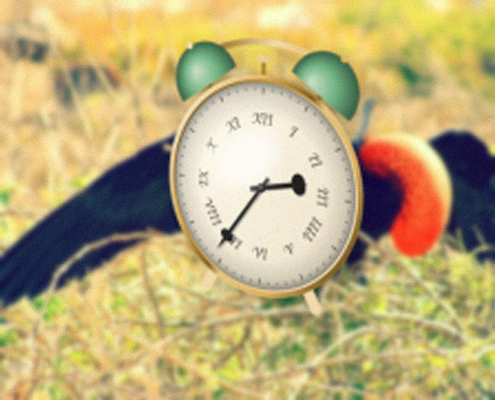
2:36
